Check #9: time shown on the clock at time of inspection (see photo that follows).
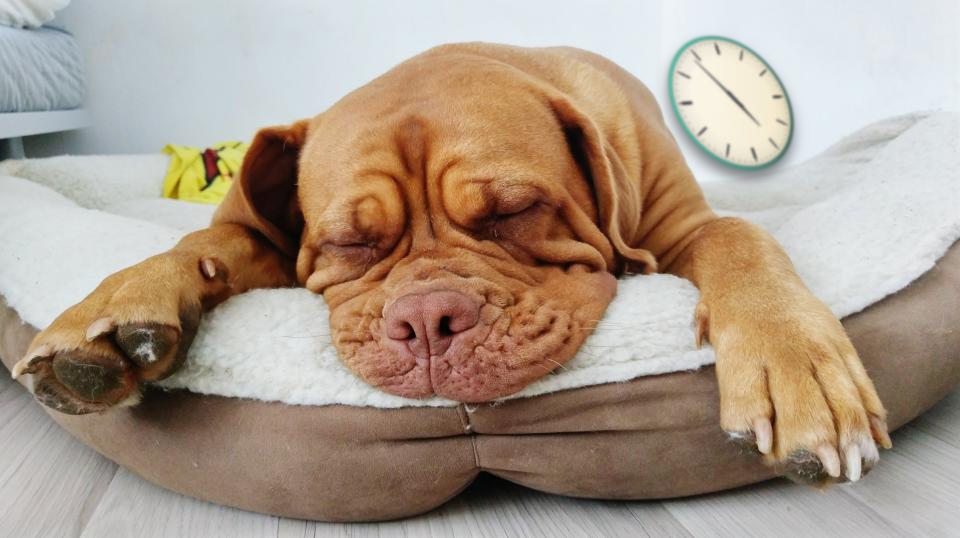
4:54
